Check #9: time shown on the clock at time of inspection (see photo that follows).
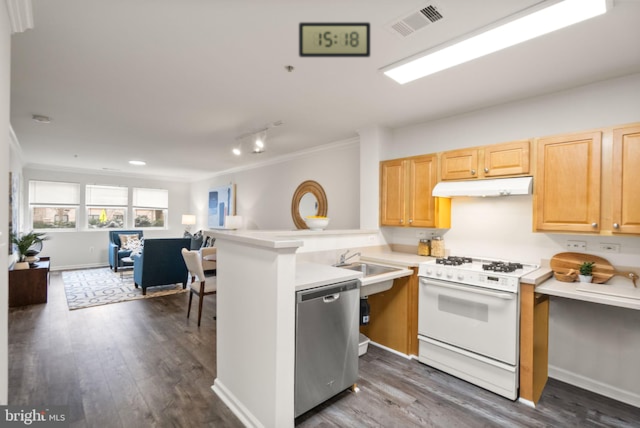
15:18
